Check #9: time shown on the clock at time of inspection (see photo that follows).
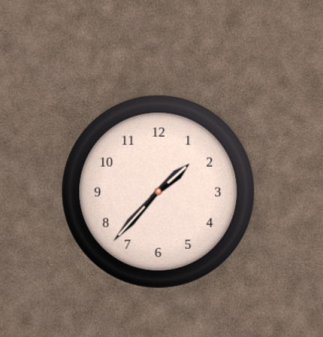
1:37
